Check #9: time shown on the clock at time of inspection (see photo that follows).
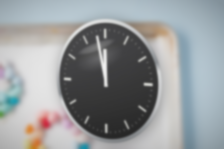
11:58
